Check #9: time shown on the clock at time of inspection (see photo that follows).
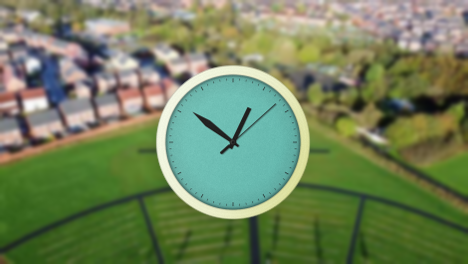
12:51:08
